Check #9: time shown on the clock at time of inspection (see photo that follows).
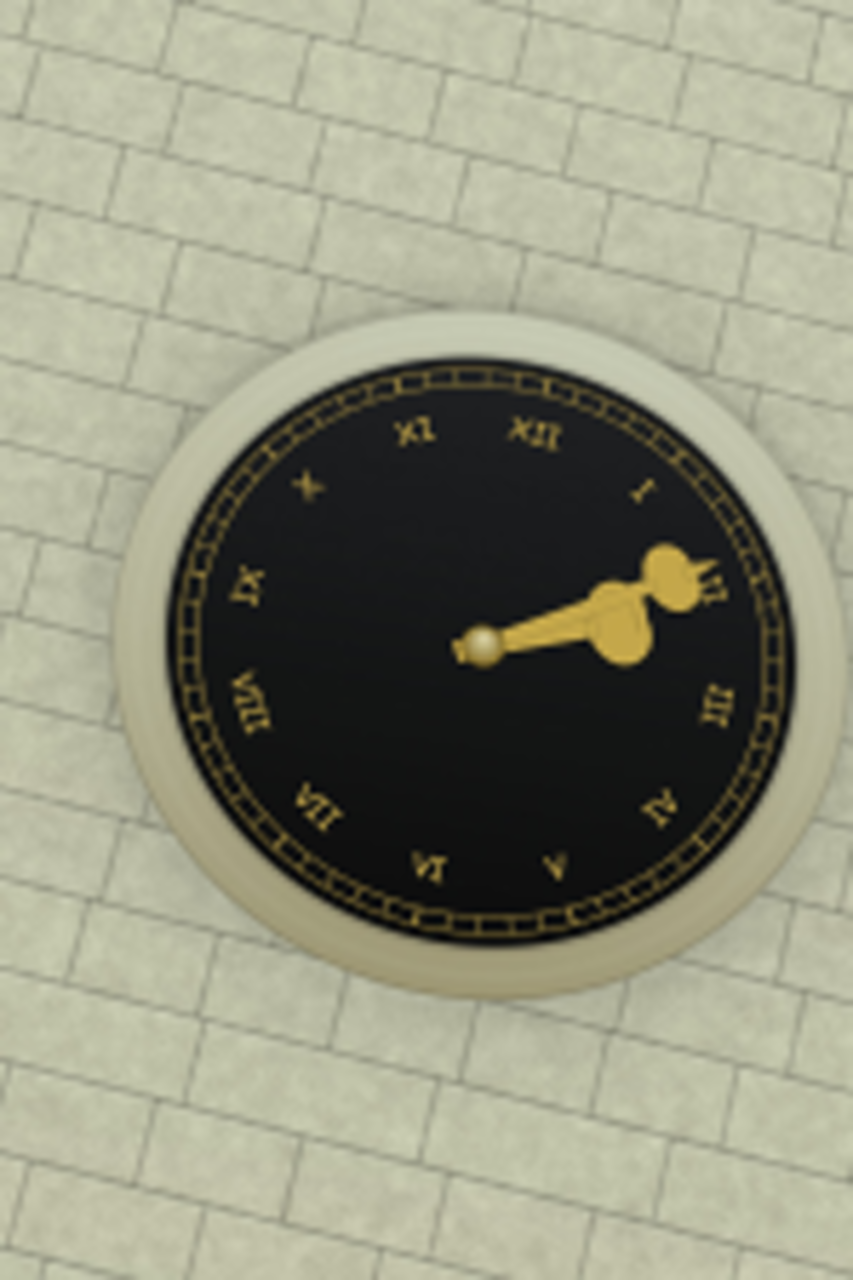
2:09
